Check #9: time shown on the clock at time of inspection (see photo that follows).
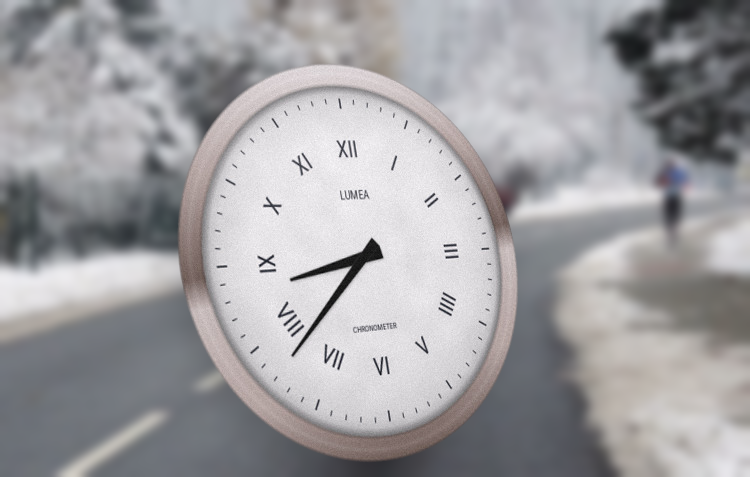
8:38
